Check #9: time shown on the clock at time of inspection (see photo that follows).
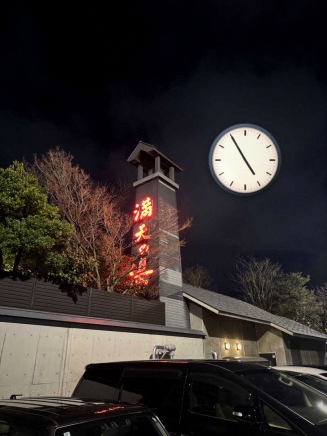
4:55
